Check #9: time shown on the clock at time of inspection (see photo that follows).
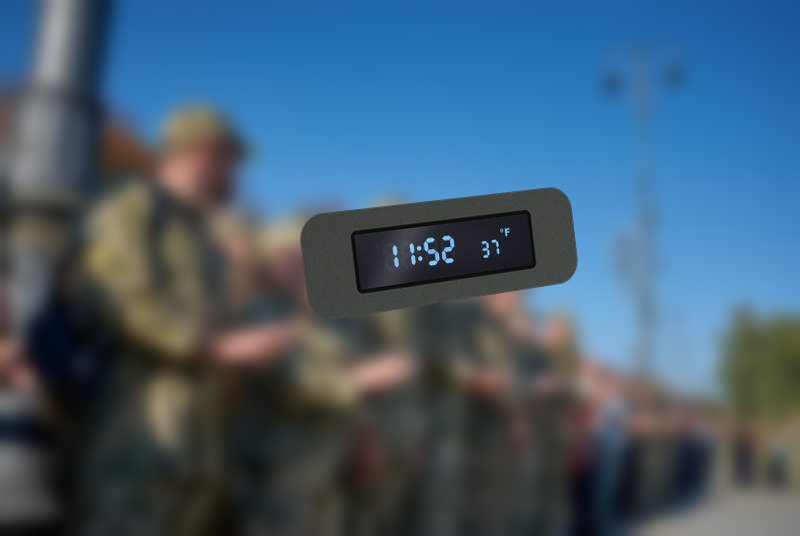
11:52
